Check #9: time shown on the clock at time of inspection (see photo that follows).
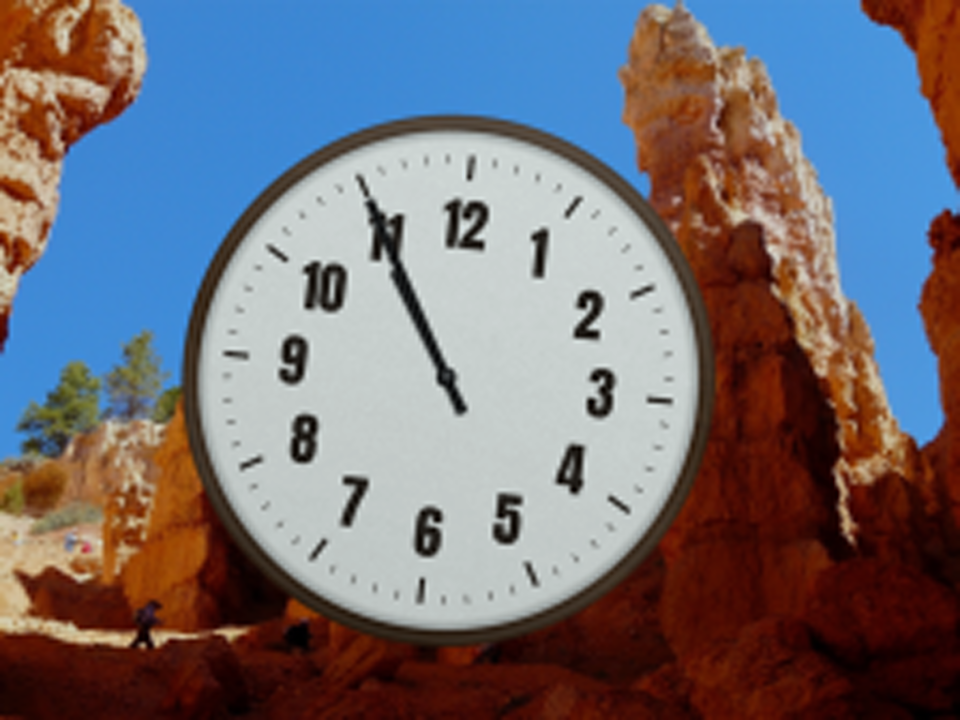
10:55
